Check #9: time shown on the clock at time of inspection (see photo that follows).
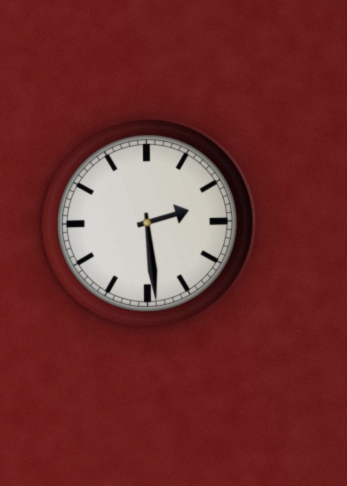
2:29
